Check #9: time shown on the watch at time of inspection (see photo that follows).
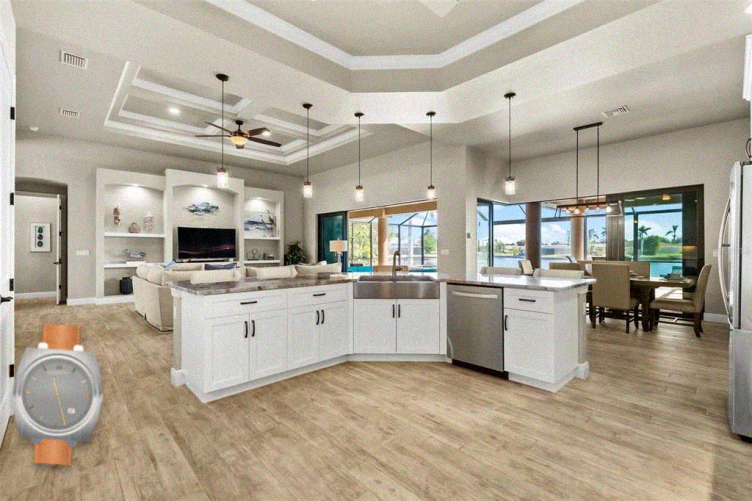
11:27
